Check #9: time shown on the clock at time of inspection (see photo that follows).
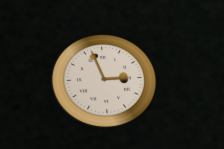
2:57
